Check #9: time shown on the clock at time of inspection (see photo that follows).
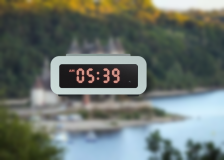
5:39
